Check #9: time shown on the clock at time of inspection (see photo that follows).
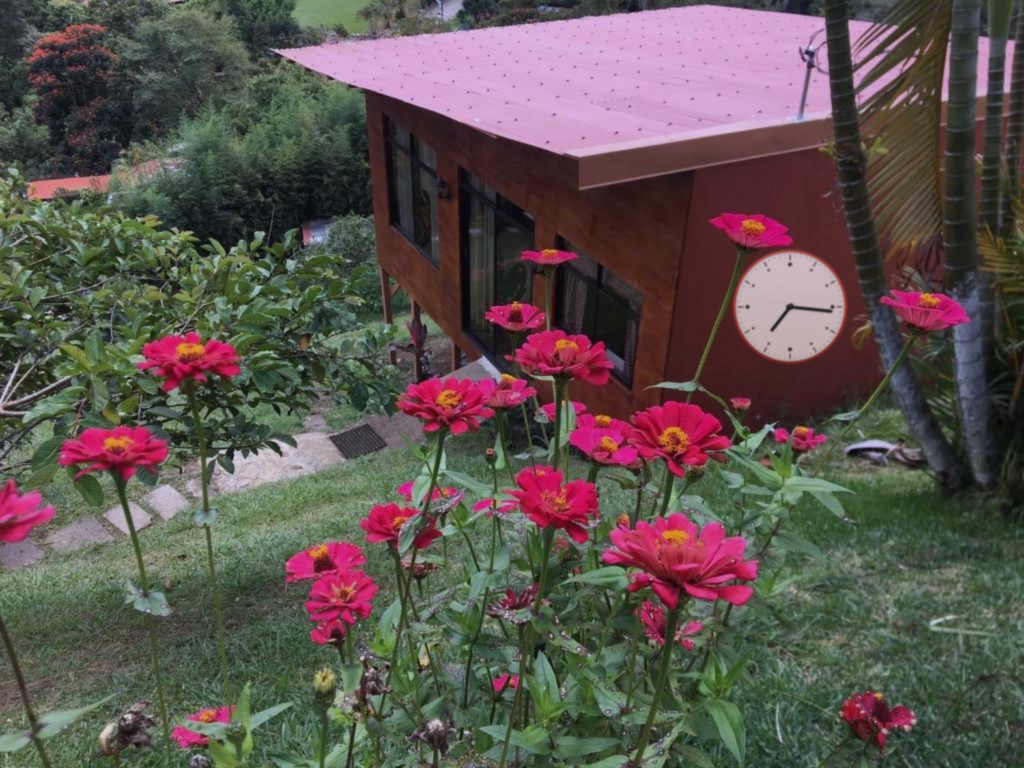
7:16
